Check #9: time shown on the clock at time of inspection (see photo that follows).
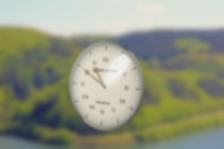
10:50
